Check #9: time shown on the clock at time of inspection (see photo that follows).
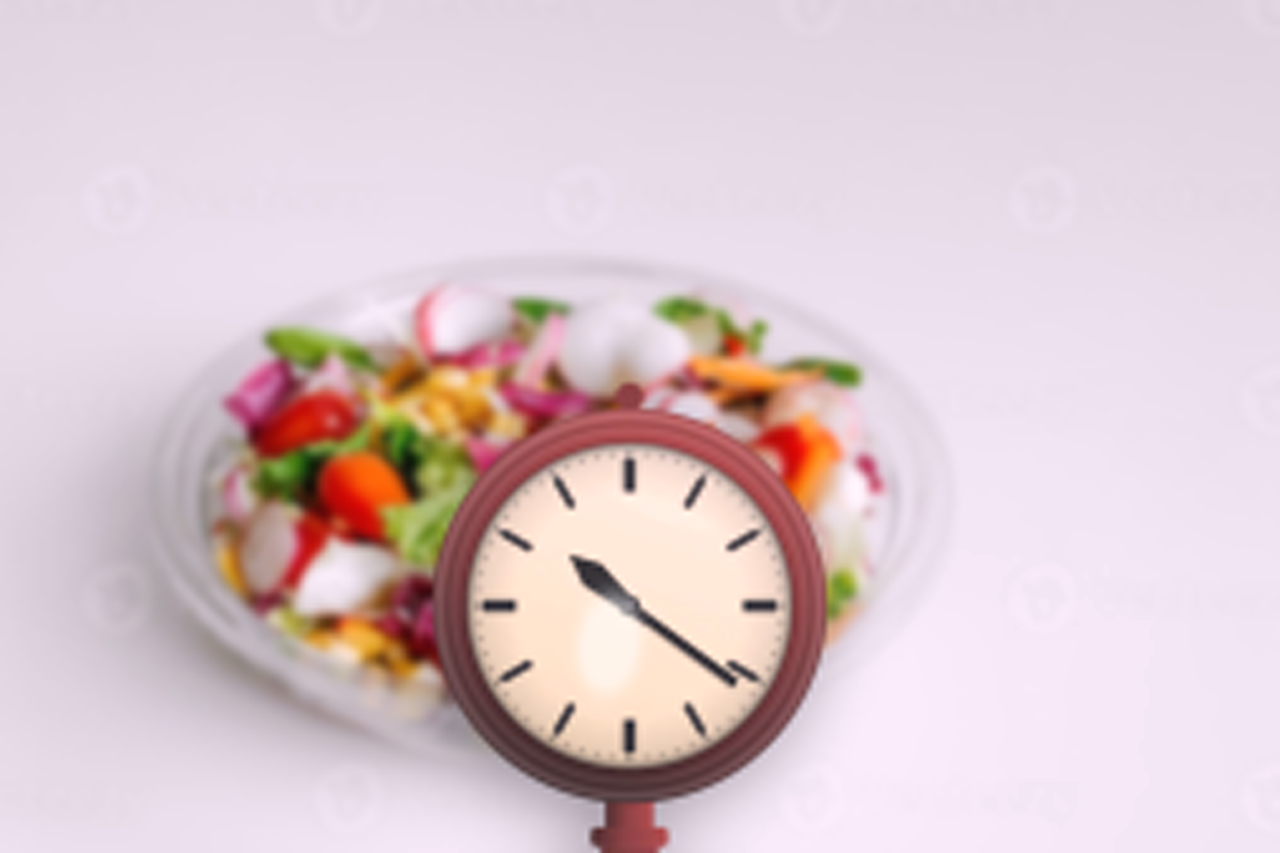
10:21
